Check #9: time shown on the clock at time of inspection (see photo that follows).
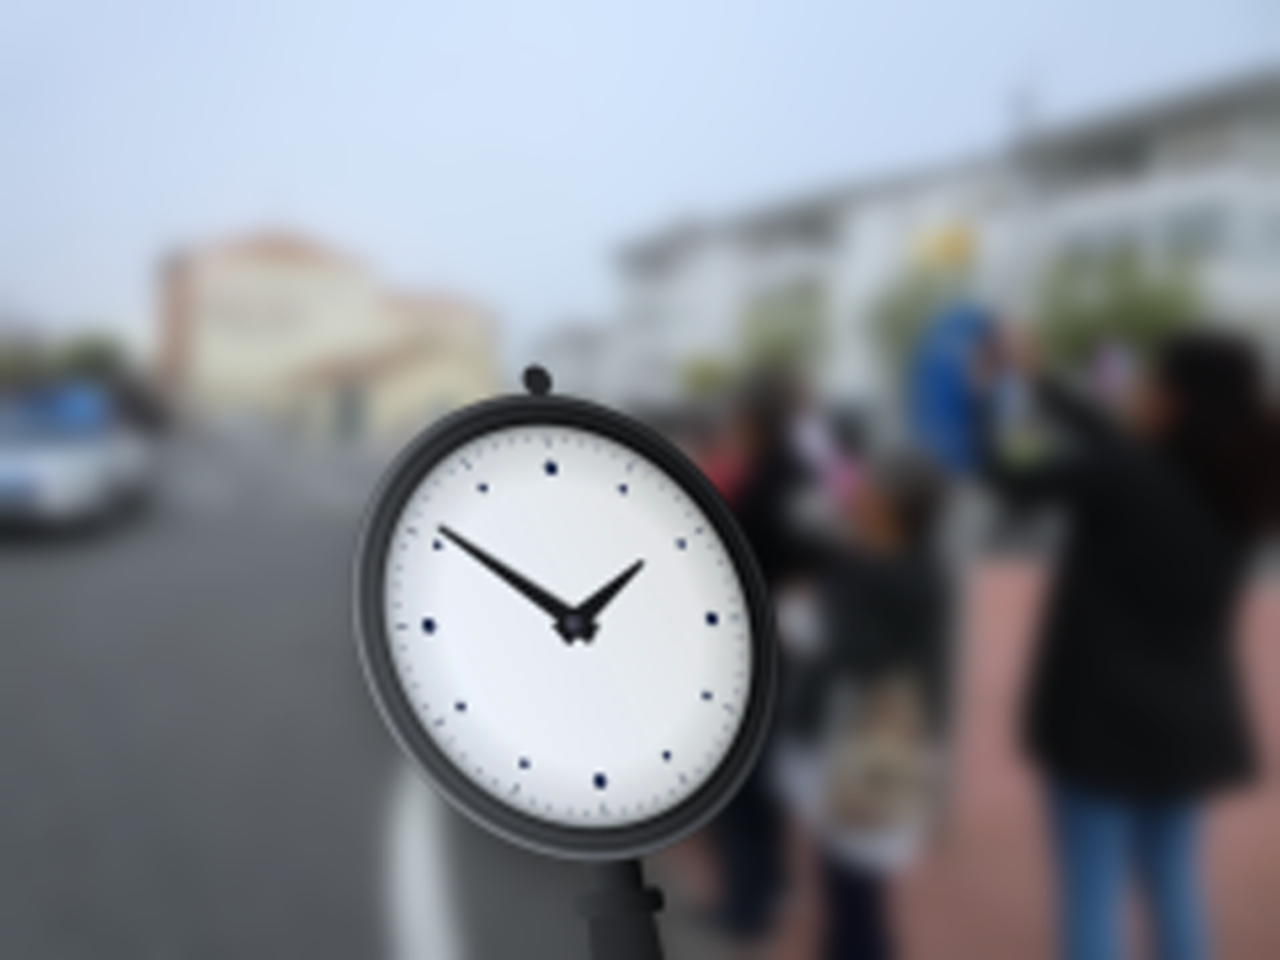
1:51
